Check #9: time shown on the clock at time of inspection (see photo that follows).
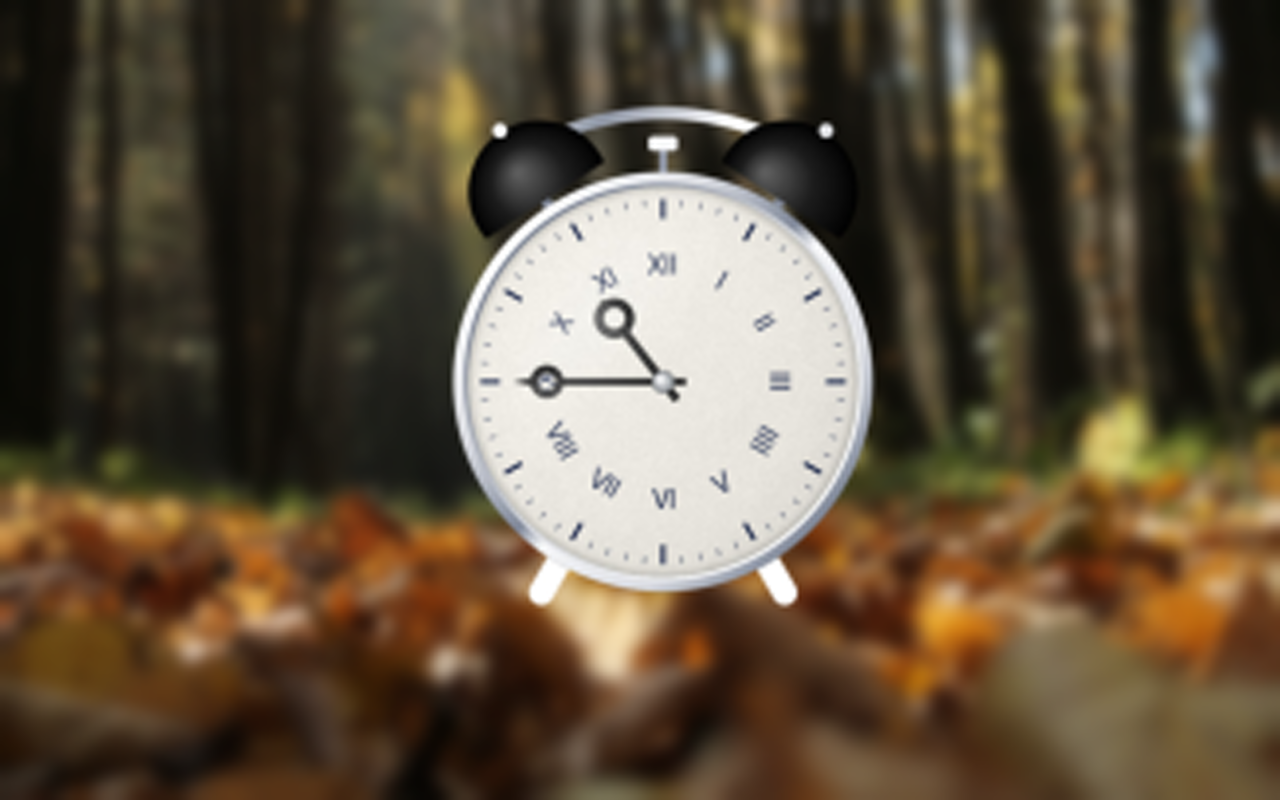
10:45
